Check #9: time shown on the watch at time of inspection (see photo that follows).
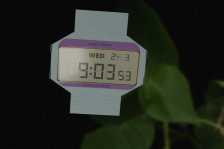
9:03:53
